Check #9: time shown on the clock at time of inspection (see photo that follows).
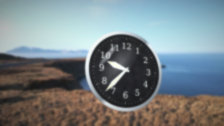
9:37
